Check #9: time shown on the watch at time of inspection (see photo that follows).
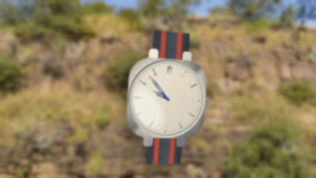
9:53
